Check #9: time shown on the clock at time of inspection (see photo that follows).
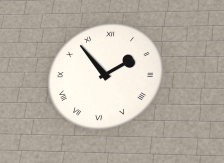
1:53
